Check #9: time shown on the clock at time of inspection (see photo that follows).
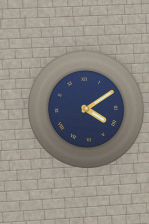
4:10
